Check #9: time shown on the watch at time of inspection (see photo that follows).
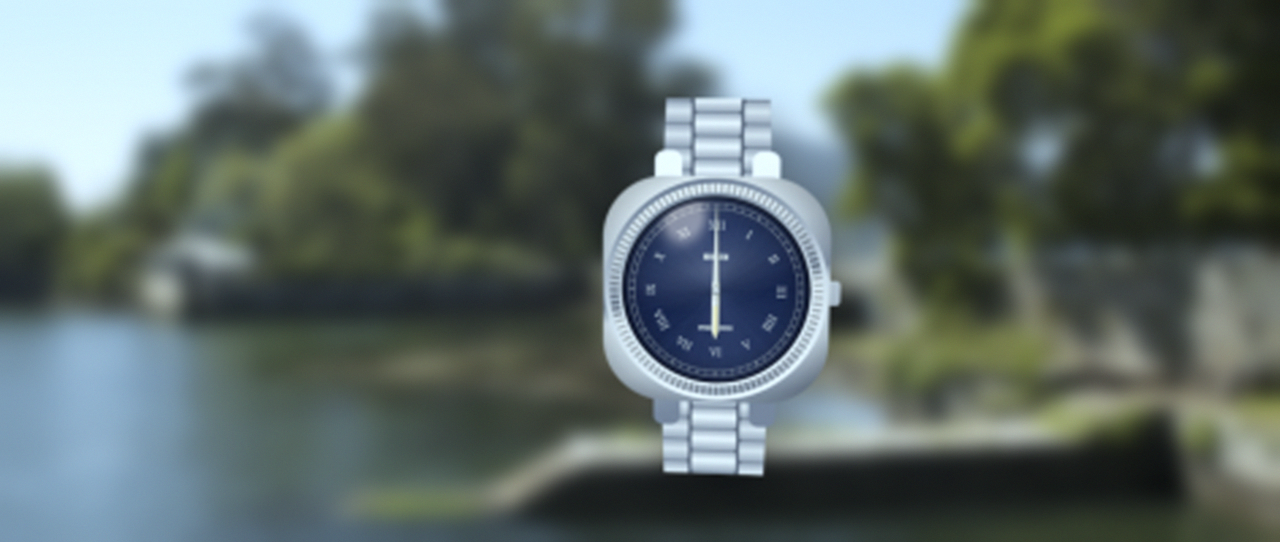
6:00
